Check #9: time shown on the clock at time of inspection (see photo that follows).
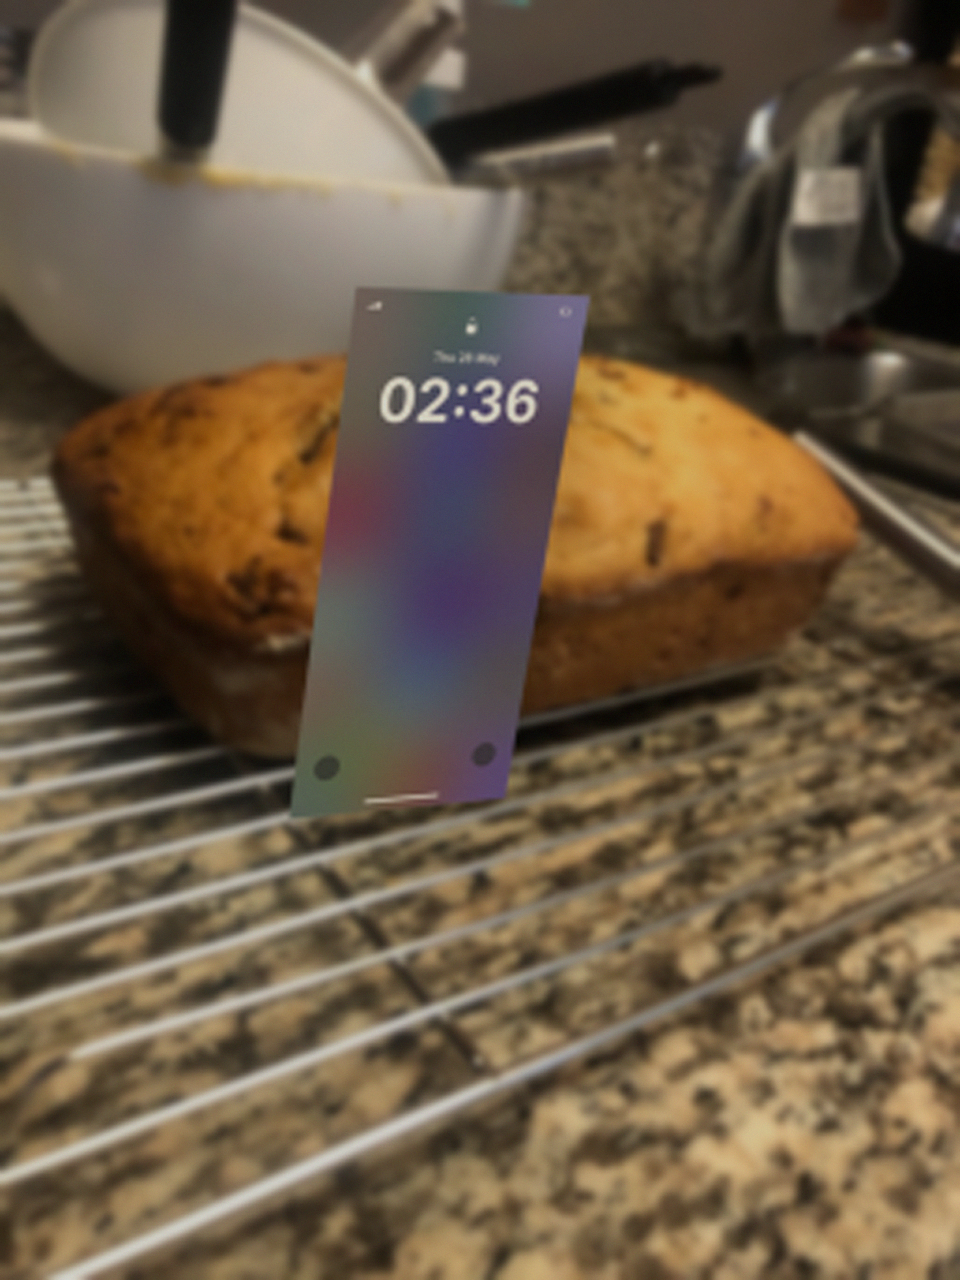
2:36
